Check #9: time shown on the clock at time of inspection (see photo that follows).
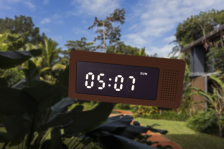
5:07
